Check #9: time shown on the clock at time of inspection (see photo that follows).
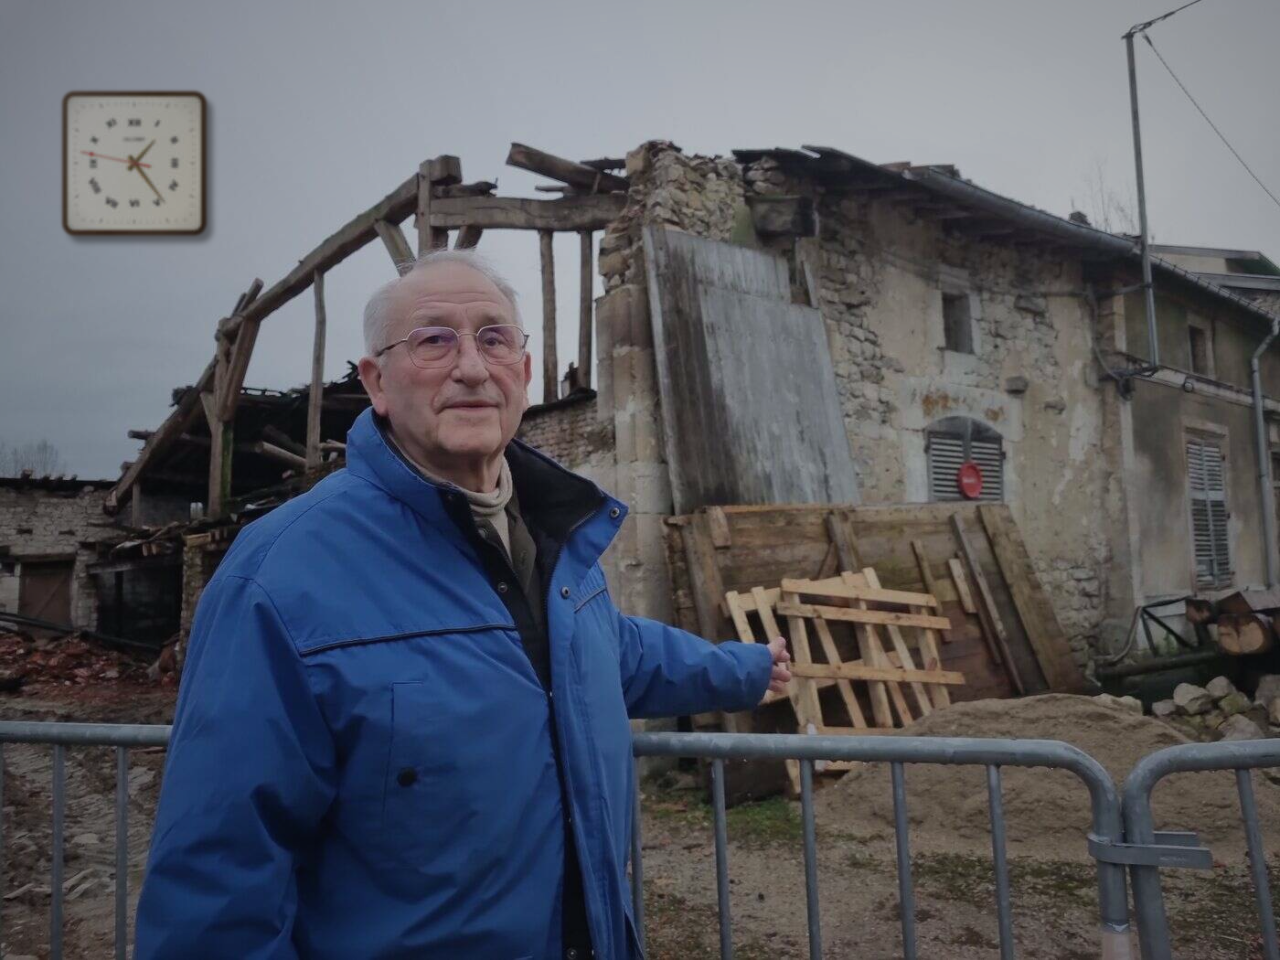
1:23:47
